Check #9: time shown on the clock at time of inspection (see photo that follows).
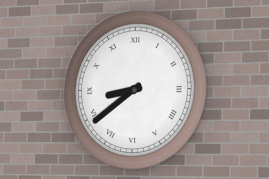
8:39
